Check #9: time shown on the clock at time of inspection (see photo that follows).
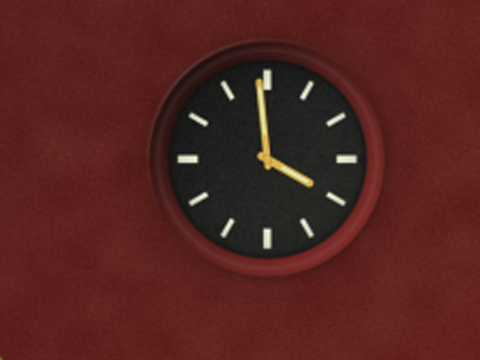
3:59
